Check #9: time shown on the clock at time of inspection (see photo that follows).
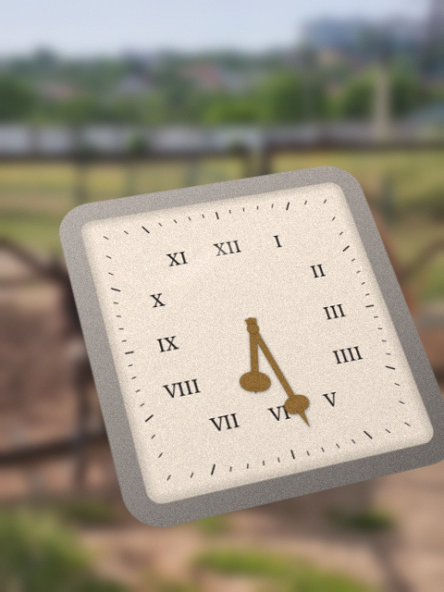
6:28
